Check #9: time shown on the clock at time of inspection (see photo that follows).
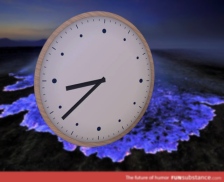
8:38
